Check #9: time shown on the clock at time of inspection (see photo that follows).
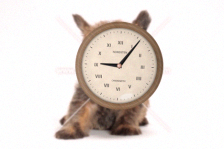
9:06
